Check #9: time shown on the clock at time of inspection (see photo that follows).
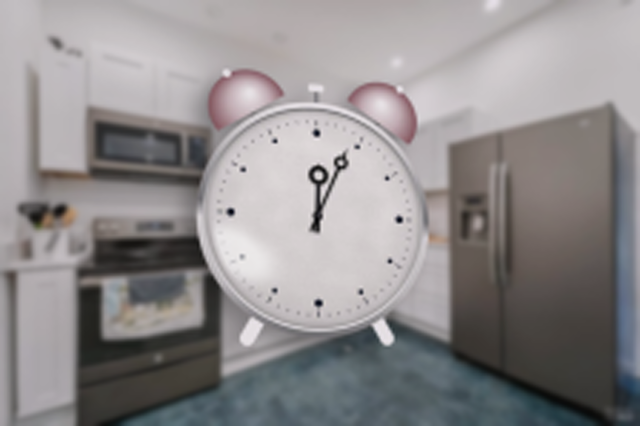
12:04
